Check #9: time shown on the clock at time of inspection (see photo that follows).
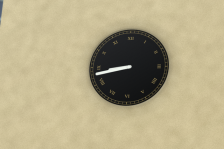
8:43
